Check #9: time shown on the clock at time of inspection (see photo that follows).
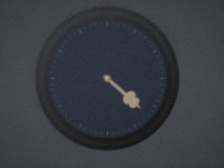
4:22
